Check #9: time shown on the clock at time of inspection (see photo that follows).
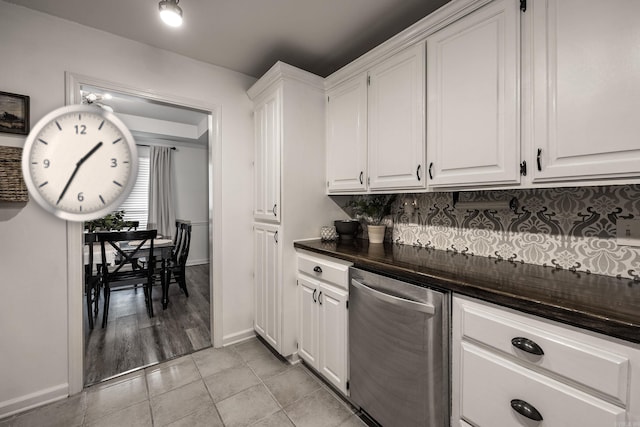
1:35
